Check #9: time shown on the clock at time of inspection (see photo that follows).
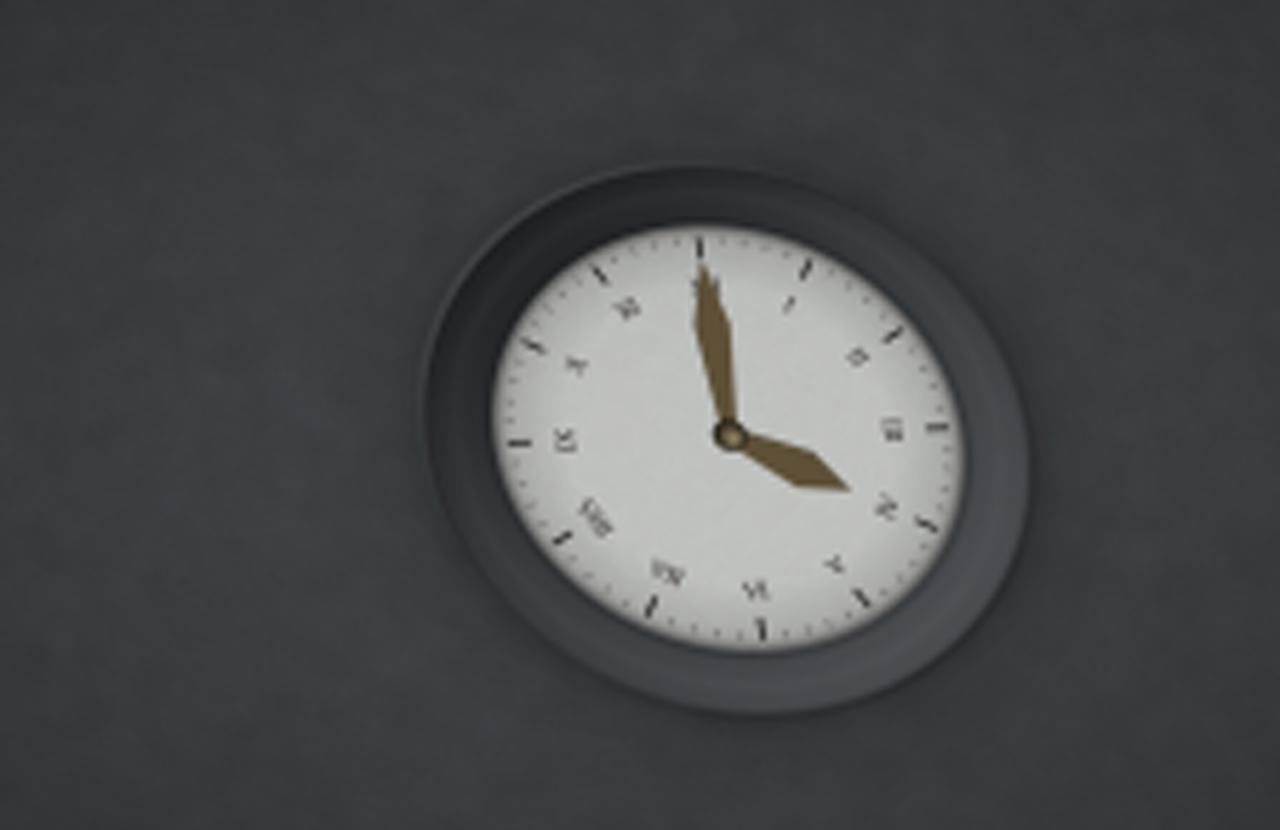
4:00
